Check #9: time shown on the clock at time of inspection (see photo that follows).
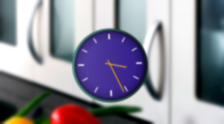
3:26
